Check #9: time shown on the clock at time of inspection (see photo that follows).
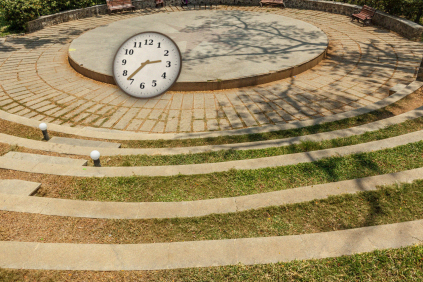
2:37
